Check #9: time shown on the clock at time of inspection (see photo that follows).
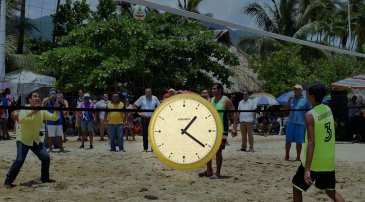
1:21
